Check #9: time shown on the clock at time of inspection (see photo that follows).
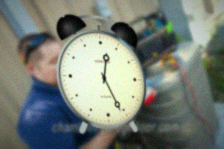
12:26
